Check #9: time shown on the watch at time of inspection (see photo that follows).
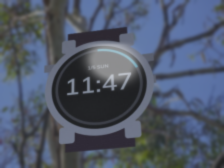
11:47
